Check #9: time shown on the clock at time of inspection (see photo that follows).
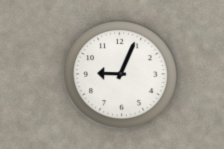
9:04
